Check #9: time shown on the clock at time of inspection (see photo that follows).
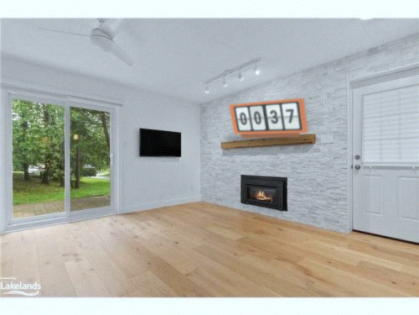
0:37
